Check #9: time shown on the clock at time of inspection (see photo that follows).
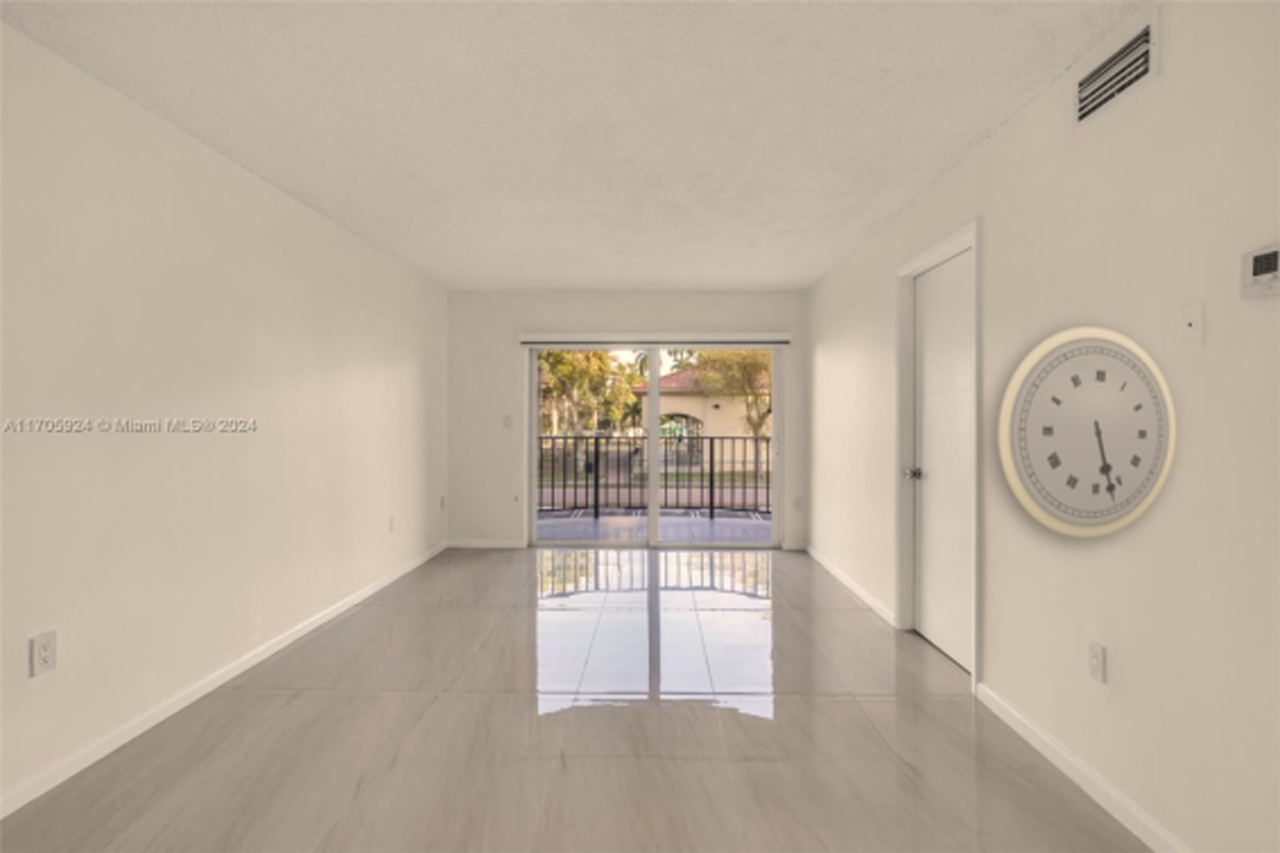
5:27
